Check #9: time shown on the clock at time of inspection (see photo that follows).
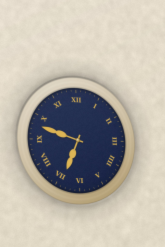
6:48
